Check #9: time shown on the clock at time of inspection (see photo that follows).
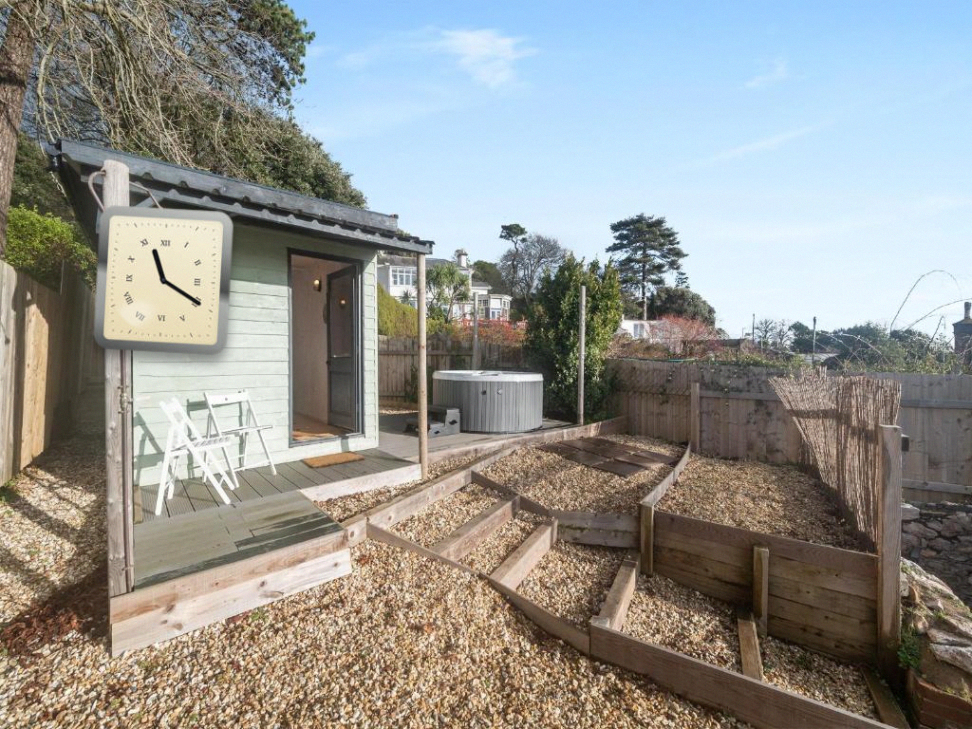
11:20
